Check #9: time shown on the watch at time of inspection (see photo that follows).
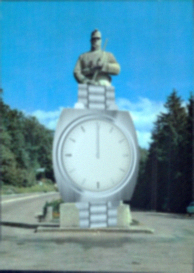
12:00
